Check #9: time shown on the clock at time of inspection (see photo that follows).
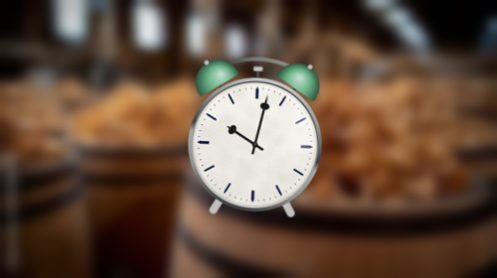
10:02
